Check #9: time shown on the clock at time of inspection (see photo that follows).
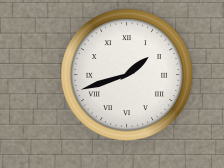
1:42
